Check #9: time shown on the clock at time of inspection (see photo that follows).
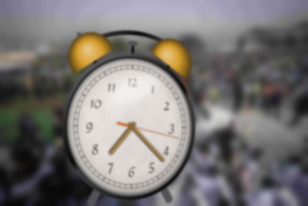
7:22:17
